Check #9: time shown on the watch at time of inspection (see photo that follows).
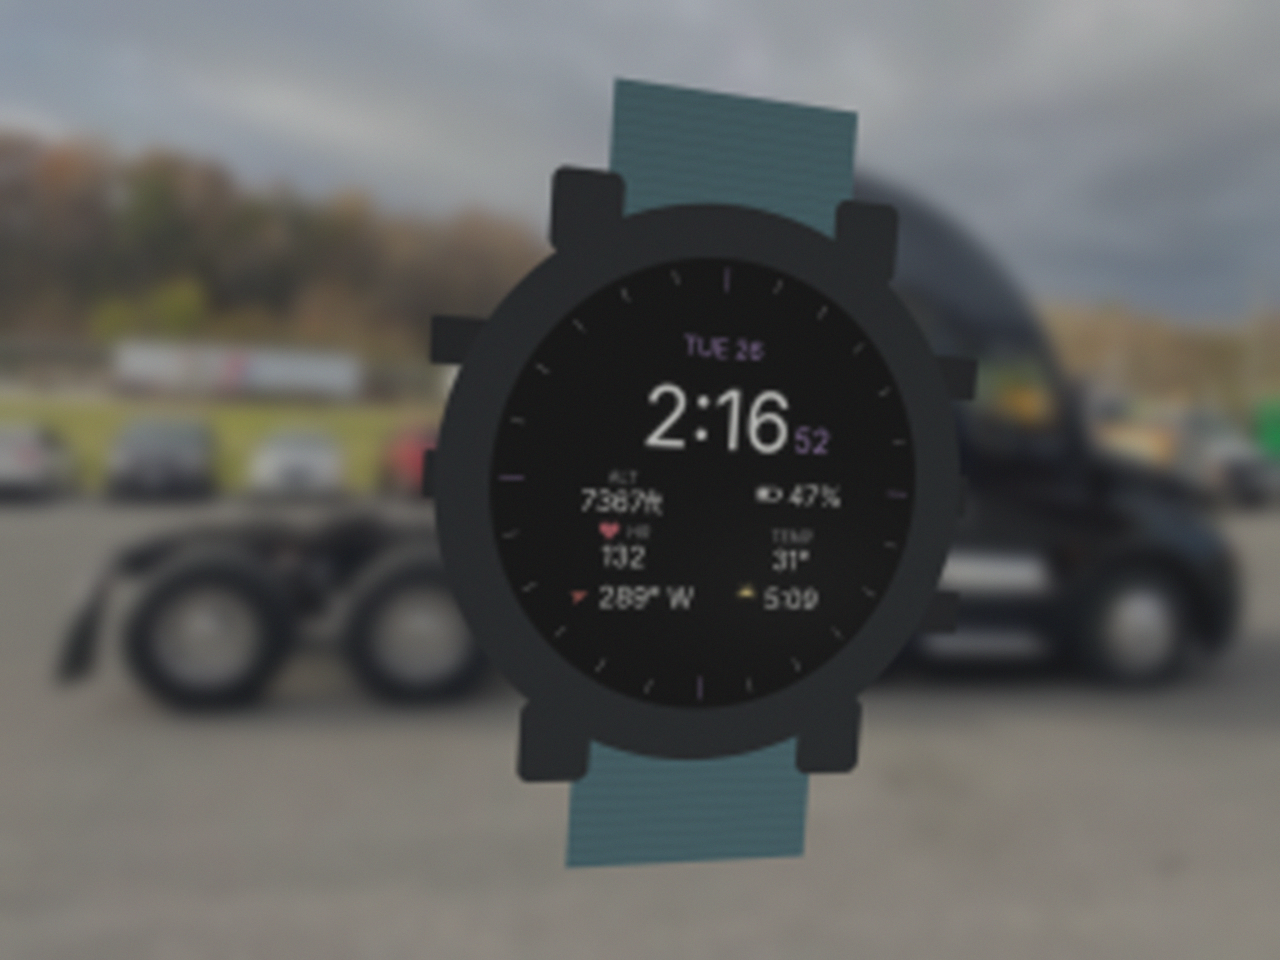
2:16
